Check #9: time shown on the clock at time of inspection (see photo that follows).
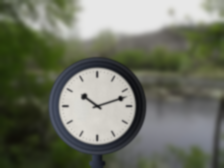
10:12
